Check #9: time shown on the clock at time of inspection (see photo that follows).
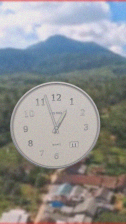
12:57
